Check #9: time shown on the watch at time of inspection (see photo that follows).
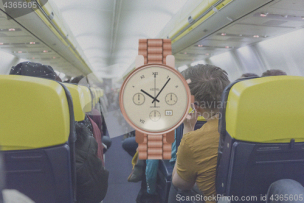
10:06
